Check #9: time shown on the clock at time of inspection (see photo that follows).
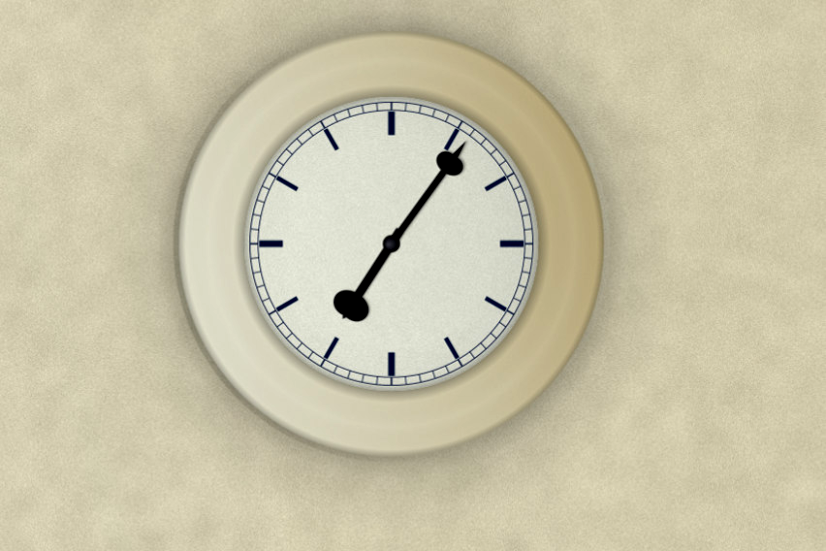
7:06
